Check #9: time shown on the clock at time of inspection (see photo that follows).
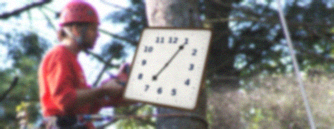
7:05
